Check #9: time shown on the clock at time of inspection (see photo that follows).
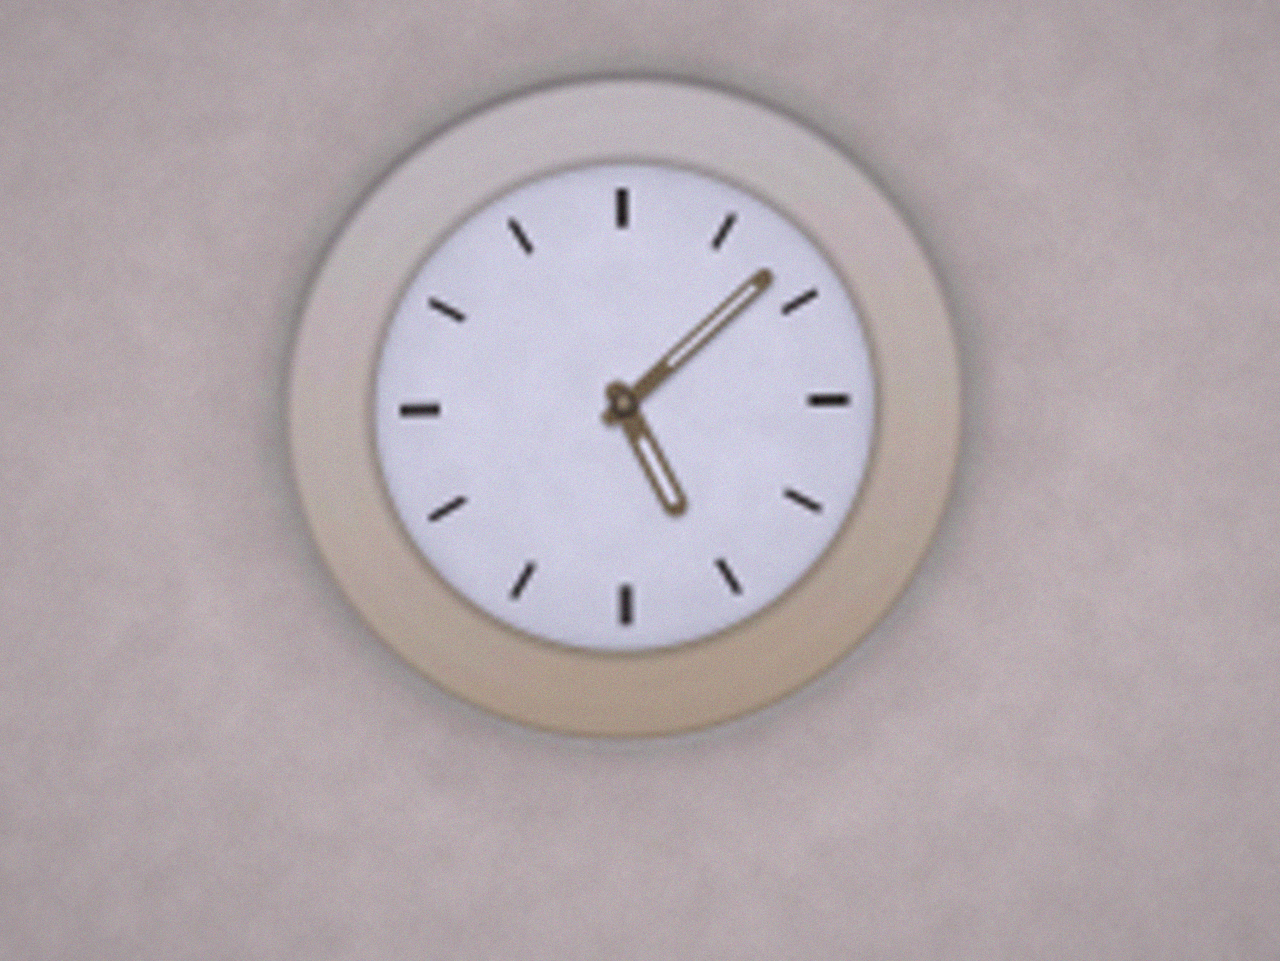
5:08
